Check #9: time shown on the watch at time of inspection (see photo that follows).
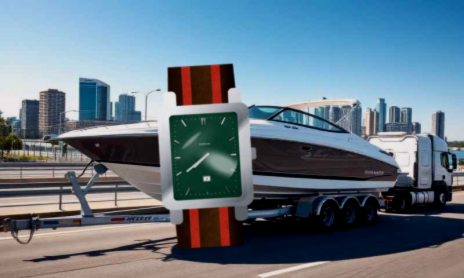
7:39
